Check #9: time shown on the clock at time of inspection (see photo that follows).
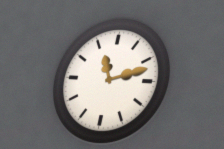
11:12
